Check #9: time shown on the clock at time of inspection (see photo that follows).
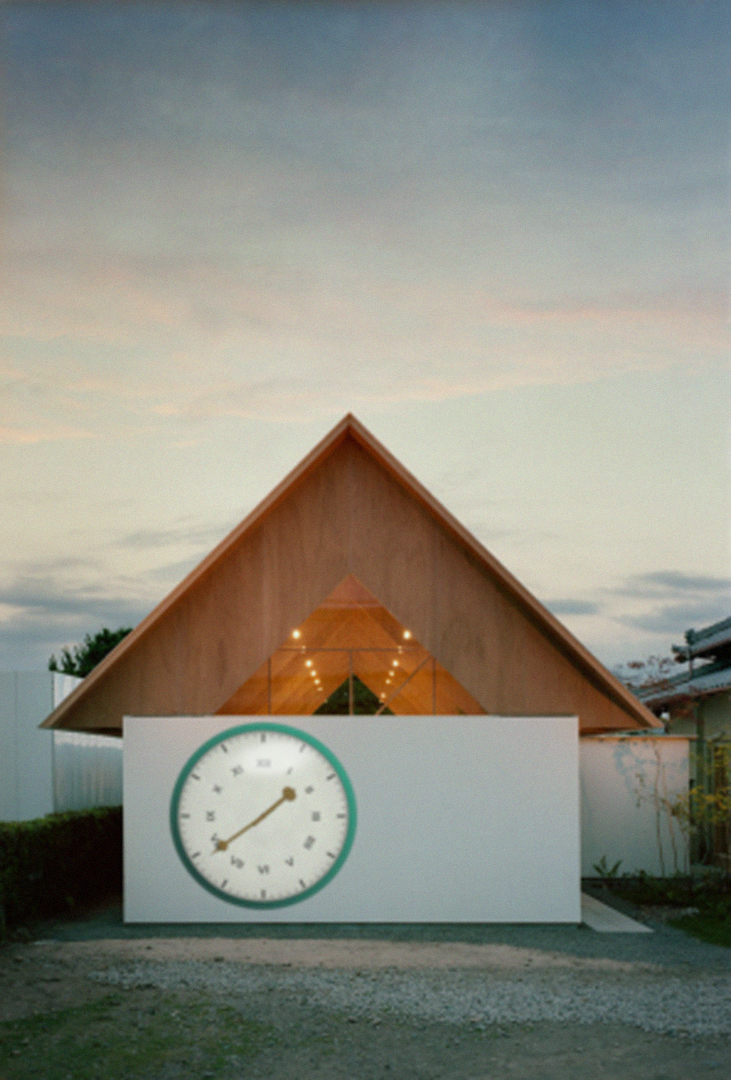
1:39
